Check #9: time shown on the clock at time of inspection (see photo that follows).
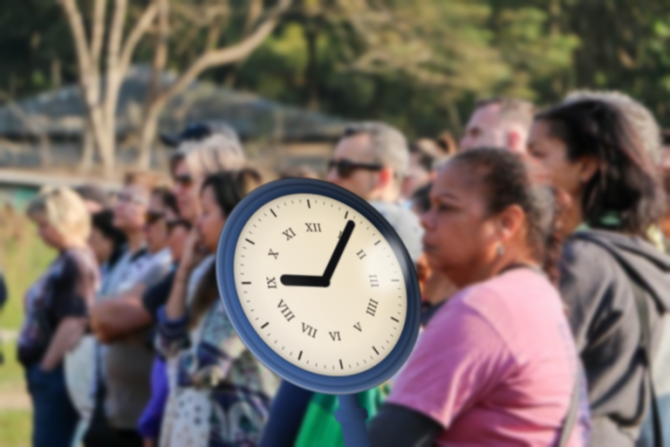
9:06
